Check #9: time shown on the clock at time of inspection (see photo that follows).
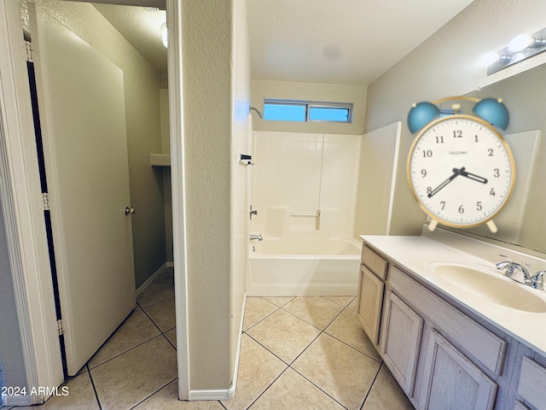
3:39
